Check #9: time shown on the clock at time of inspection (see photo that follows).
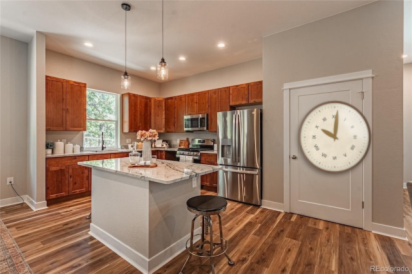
10:01
